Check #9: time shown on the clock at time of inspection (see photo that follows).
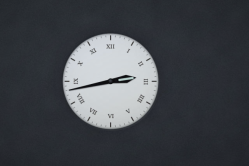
2:43
